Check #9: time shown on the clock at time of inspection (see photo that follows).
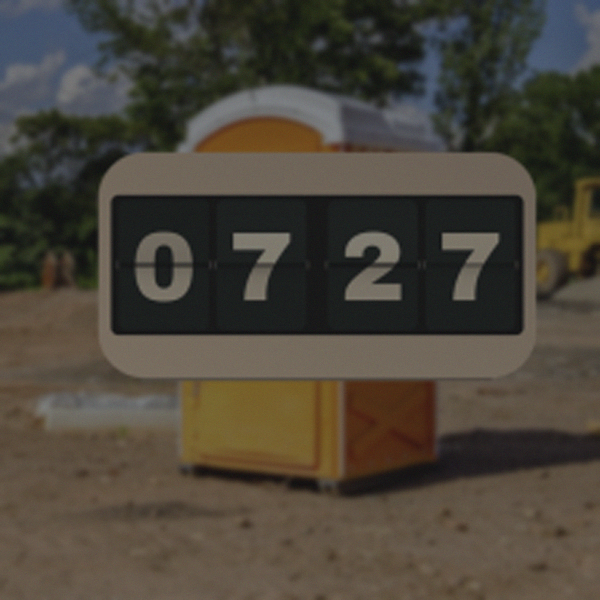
7:27
